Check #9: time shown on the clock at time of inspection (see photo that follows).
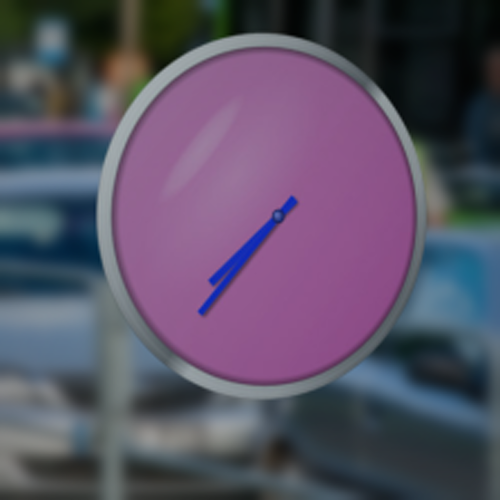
7:37
